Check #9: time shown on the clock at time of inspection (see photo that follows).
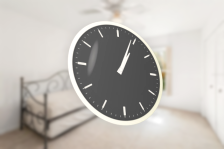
1:04
